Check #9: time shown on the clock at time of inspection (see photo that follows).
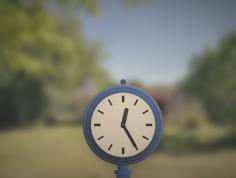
12:25
